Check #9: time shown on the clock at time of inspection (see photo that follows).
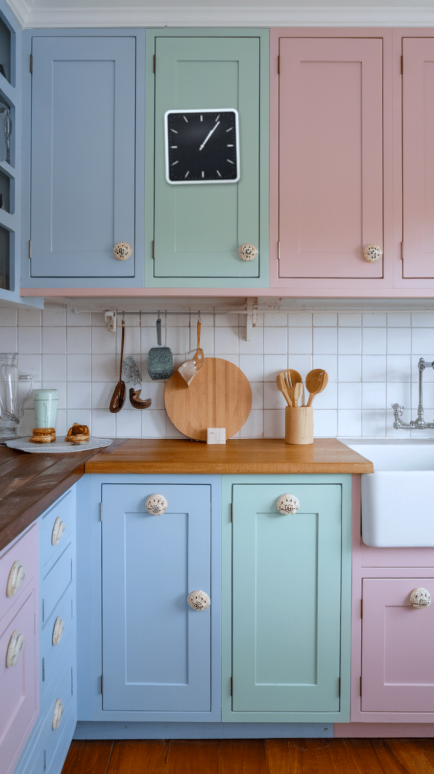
1:06
